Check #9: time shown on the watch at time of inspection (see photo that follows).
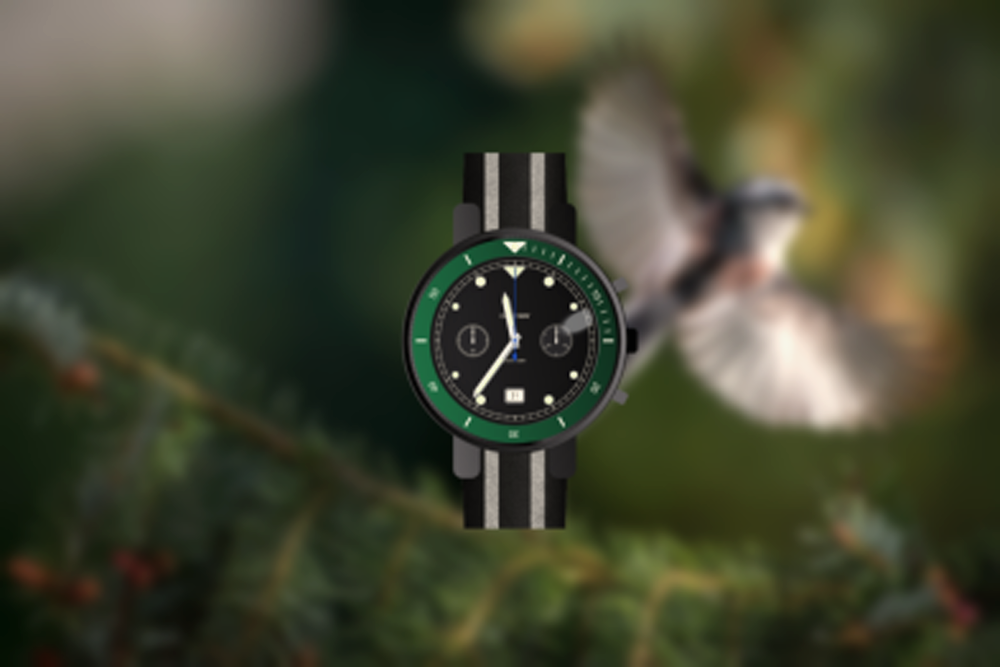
11:36
